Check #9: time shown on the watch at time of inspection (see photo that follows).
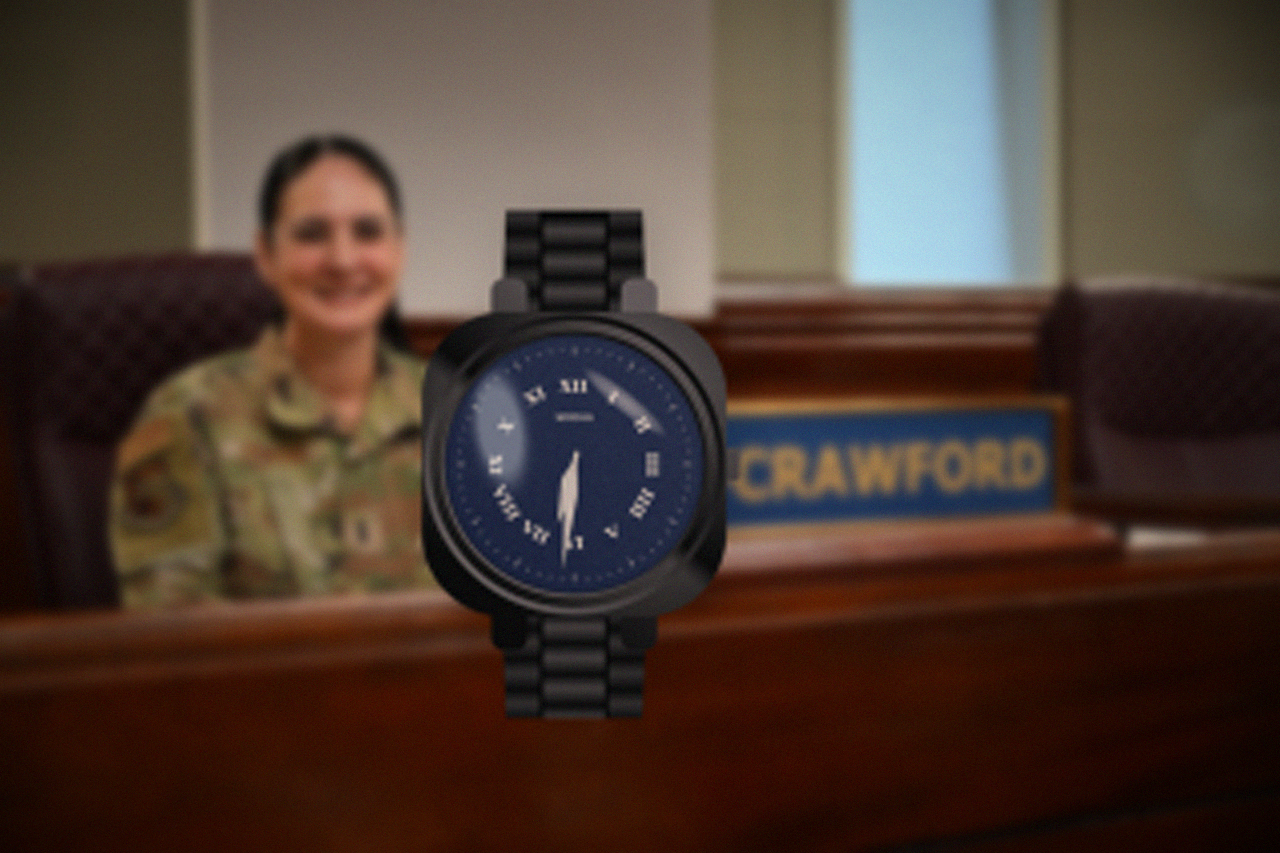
6:31
